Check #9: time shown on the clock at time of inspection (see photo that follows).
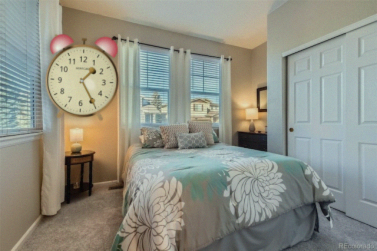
1:25
